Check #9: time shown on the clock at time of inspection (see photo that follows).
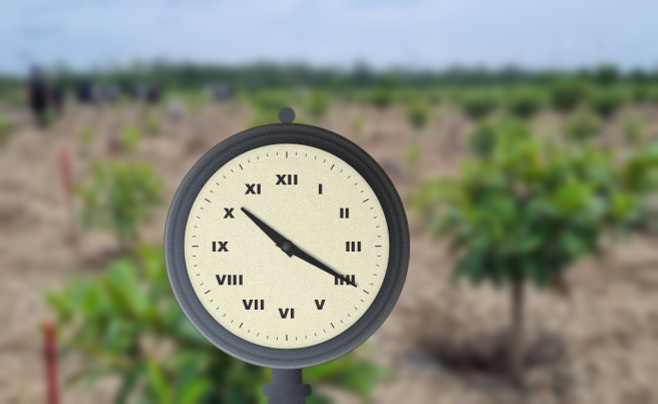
10:20
